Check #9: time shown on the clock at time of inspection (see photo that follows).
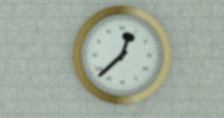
12:38
